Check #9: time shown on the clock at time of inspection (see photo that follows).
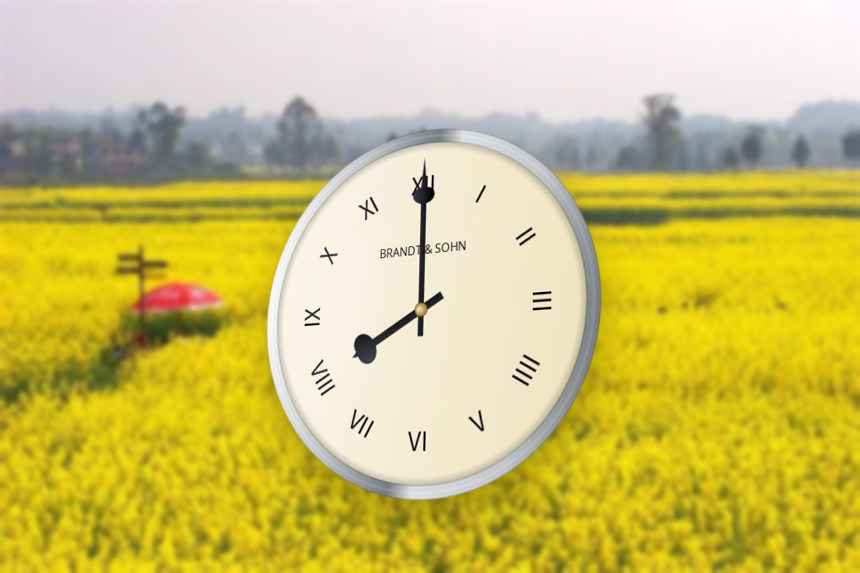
8:00
